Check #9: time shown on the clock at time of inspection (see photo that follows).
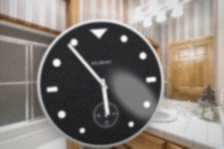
5:54
